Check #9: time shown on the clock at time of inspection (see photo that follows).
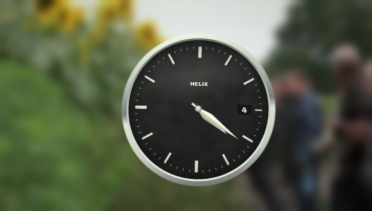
4:21
